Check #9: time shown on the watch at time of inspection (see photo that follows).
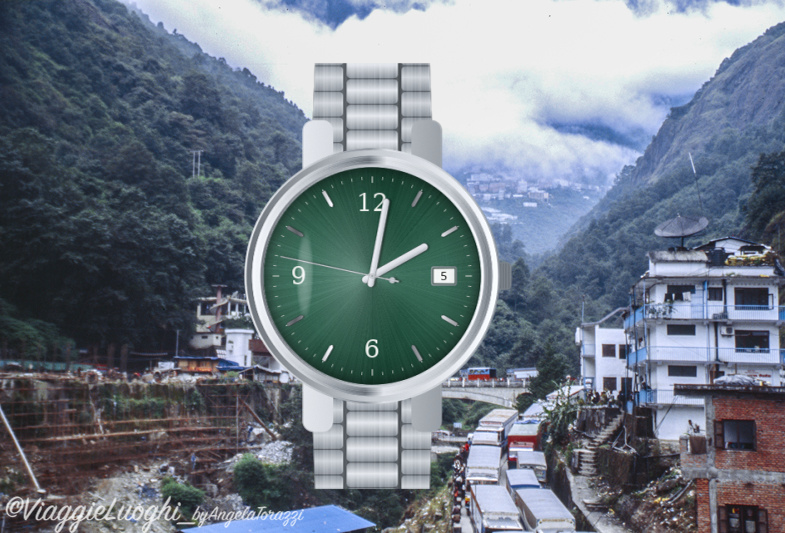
2:01:47
